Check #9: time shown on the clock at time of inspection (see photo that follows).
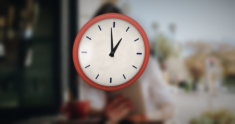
12:59
